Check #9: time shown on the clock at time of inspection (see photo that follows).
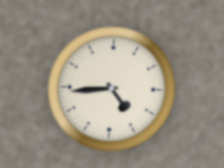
4:44
